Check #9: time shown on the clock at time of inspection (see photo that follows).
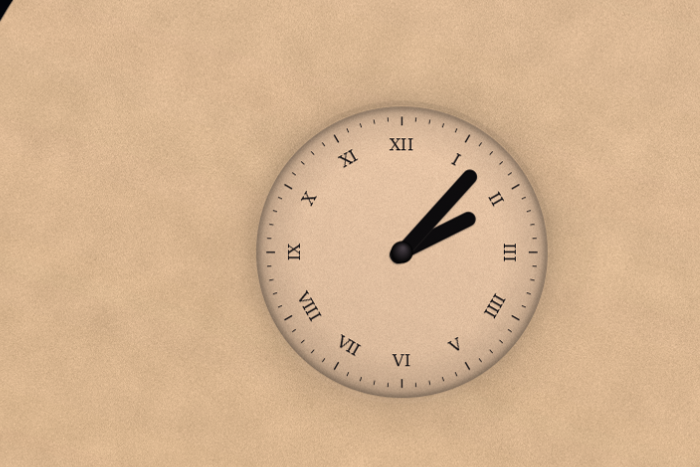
2:07
